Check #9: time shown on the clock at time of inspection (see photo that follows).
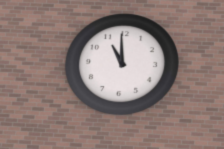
10:59
